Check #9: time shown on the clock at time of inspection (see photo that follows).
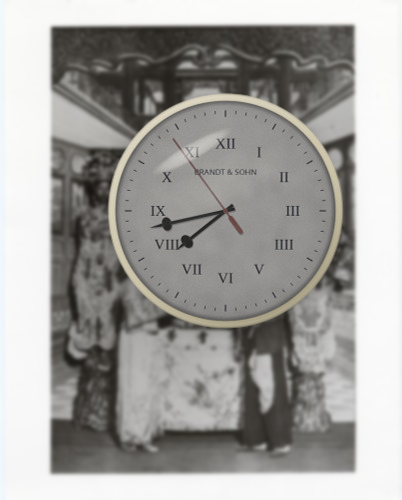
7:42:54
